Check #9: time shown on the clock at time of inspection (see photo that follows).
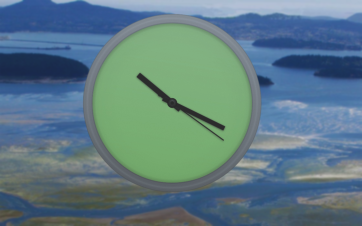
10:19:21
